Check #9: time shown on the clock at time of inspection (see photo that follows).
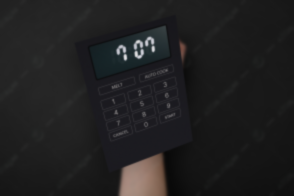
7:07
